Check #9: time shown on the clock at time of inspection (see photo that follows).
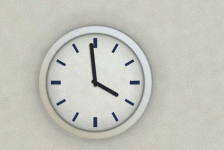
3:59
